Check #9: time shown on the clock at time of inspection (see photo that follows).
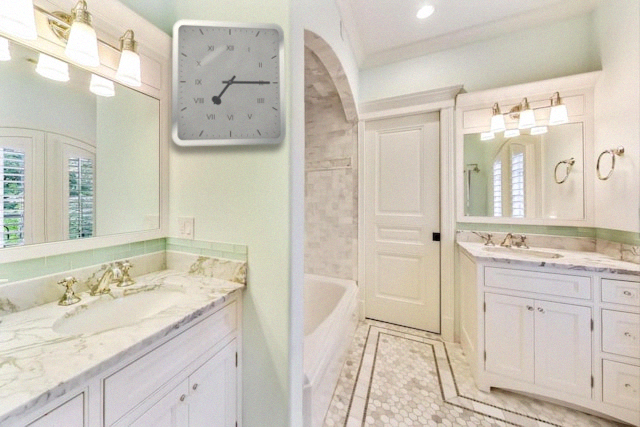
7:15
